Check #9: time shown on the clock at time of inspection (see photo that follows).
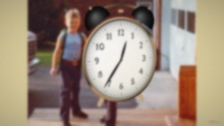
12:36
